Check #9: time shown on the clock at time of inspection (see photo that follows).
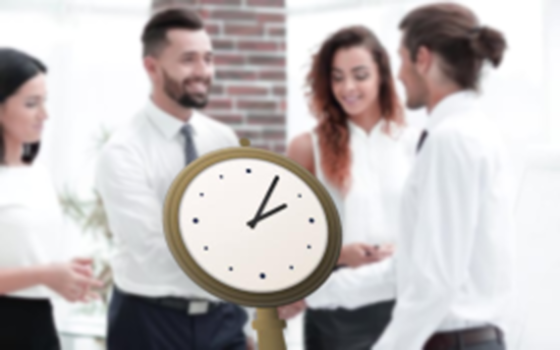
2:05
